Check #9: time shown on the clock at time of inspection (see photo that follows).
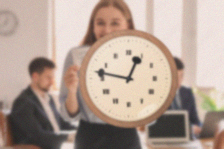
12:47
